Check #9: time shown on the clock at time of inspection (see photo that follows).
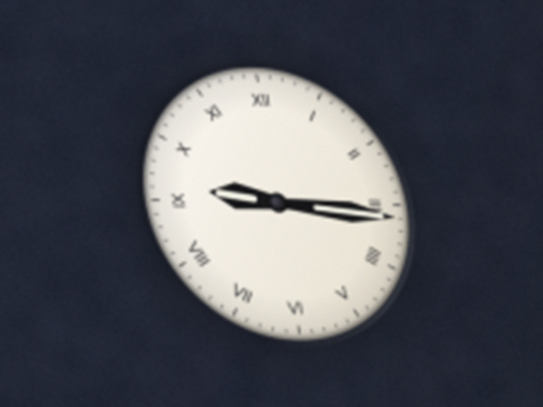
9:16
